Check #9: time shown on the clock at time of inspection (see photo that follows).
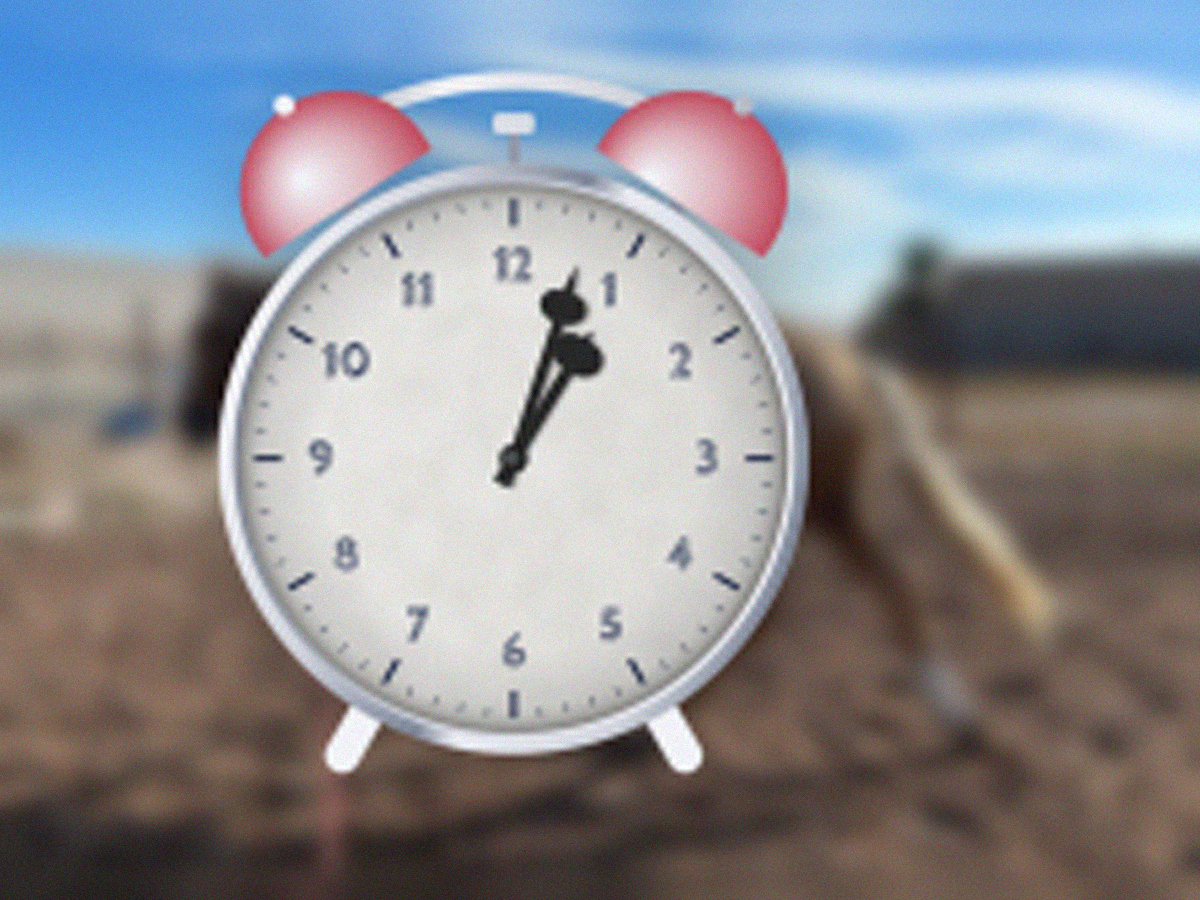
1:03
